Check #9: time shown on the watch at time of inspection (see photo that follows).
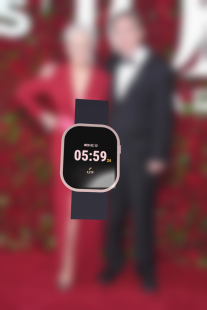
5:59
